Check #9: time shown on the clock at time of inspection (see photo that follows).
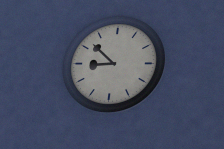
8:52
